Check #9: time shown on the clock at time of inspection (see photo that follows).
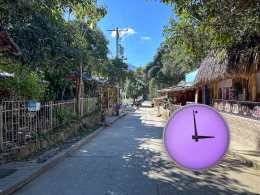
2:59
